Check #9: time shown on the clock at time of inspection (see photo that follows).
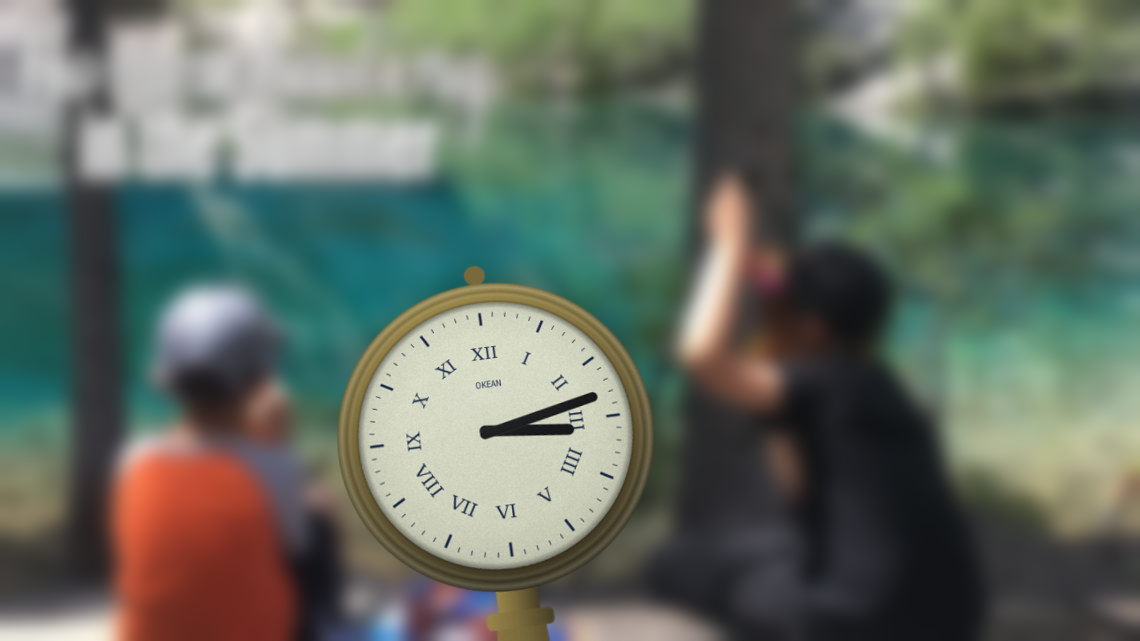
3:13
